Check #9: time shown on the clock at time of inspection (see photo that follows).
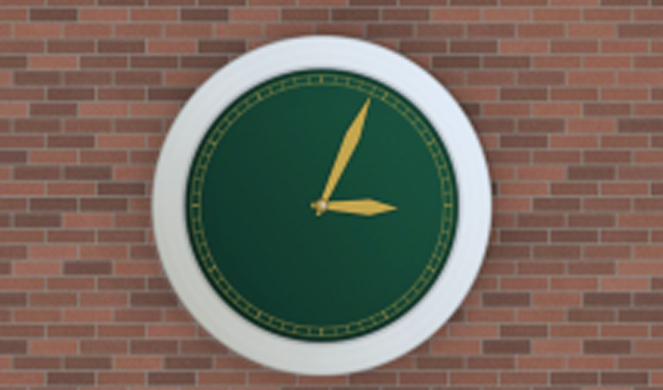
3:04
